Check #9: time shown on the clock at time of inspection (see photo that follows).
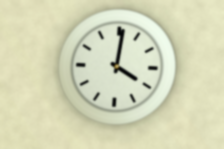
4:01
